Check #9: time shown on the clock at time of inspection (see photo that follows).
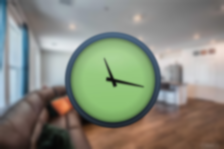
11:17
